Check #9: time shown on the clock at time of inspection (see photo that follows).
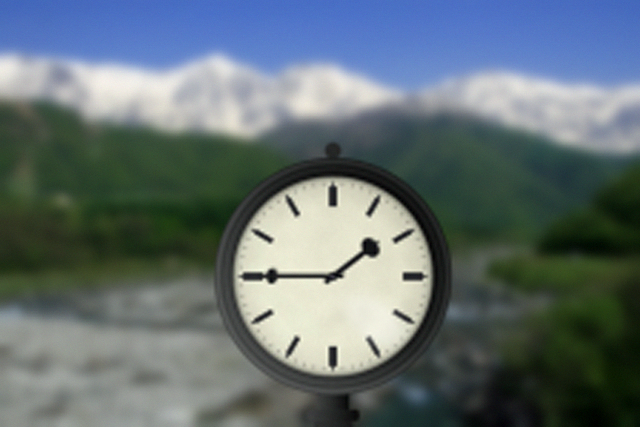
1:45
